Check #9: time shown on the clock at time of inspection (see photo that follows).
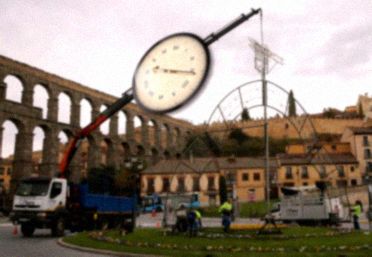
9:16
